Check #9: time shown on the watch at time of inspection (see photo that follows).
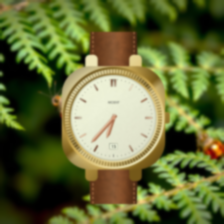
6:37
